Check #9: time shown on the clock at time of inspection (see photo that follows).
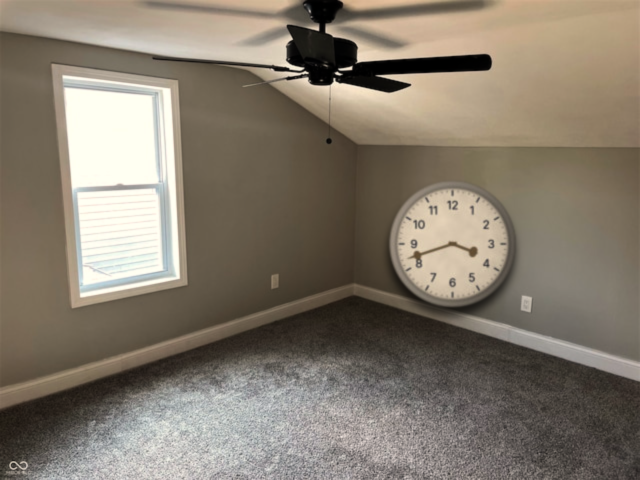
3:42
